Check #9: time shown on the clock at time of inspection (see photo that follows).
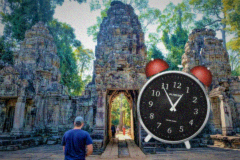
12:54
